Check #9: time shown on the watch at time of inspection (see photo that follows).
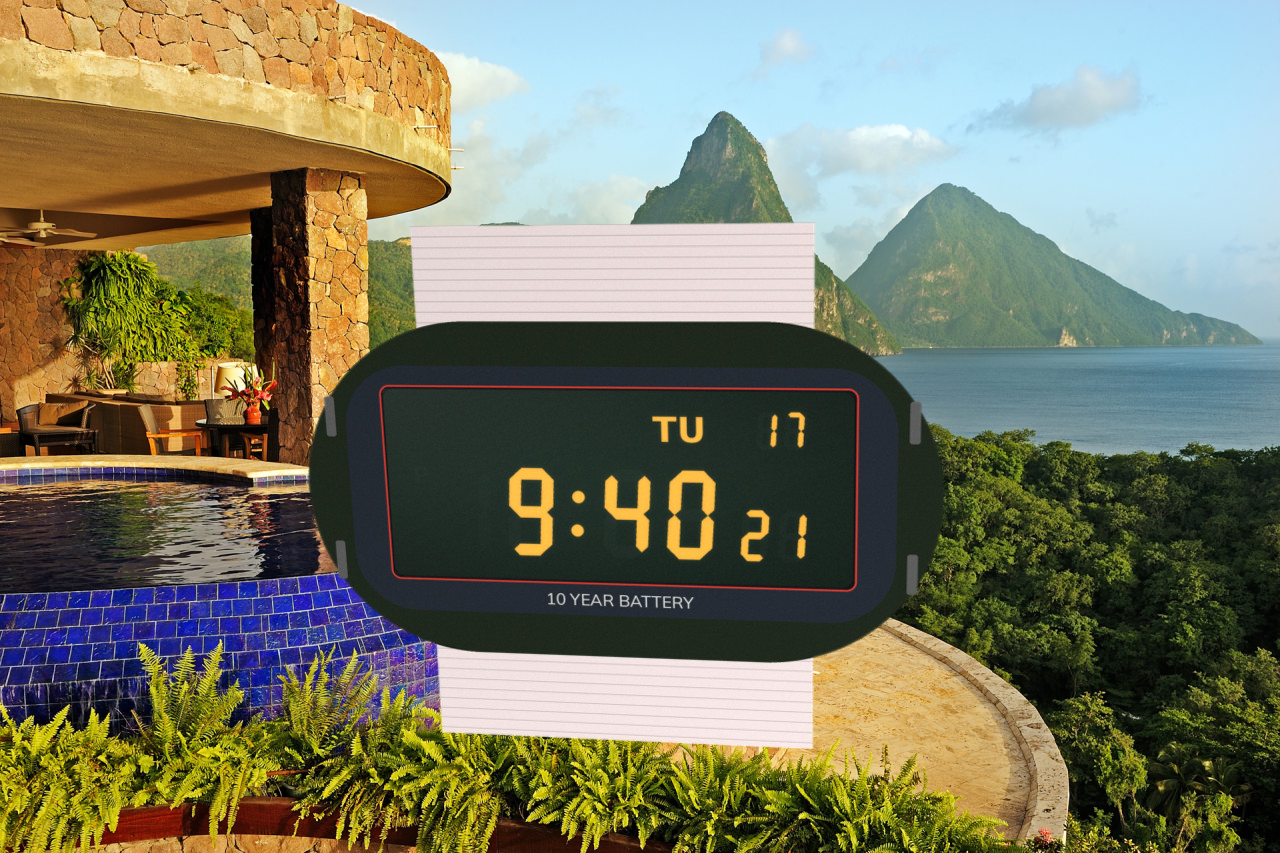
9:40:21
